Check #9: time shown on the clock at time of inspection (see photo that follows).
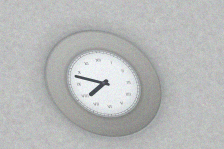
7:48
